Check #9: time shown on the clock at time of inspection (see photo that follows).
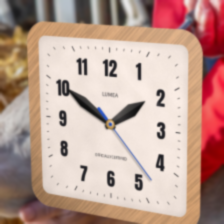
1:50:23
